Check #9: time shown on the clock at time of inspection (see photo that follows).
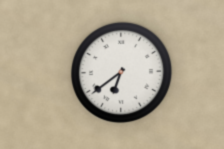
6:39
